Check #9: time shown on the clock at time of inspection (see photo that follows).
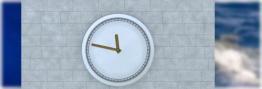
11:47
